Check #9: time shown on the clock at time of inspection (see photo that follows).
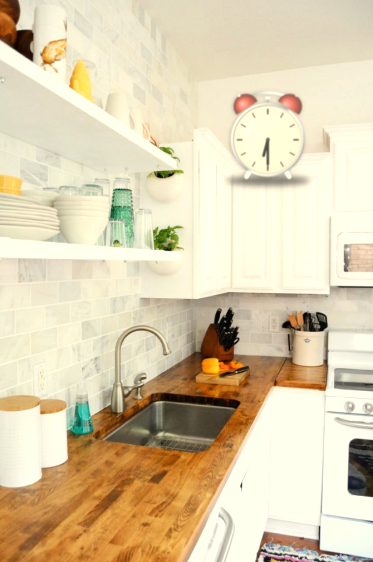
6:30
